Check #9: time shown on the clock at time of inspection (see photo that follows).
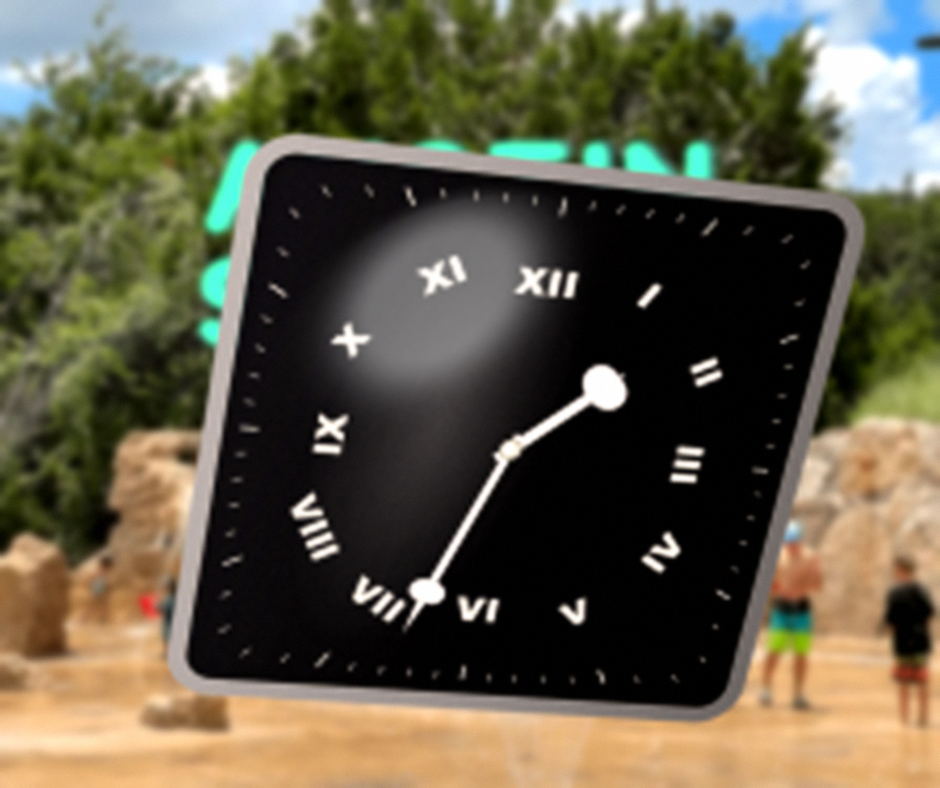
1:33
